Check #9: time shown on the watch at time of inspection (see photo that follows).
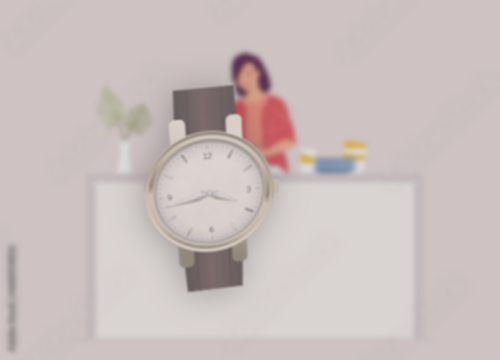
3:43
